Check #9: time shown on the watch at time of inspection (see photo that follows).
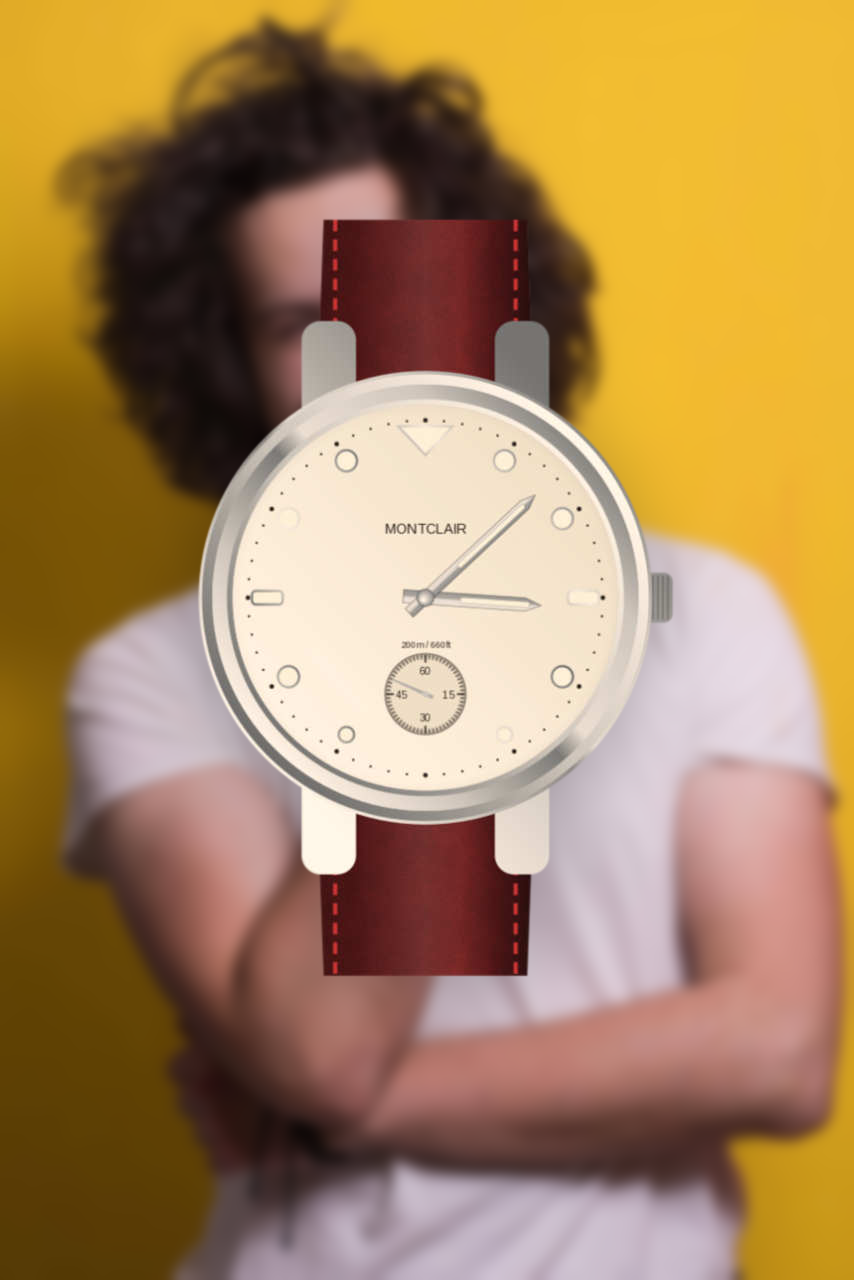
3:07:49
